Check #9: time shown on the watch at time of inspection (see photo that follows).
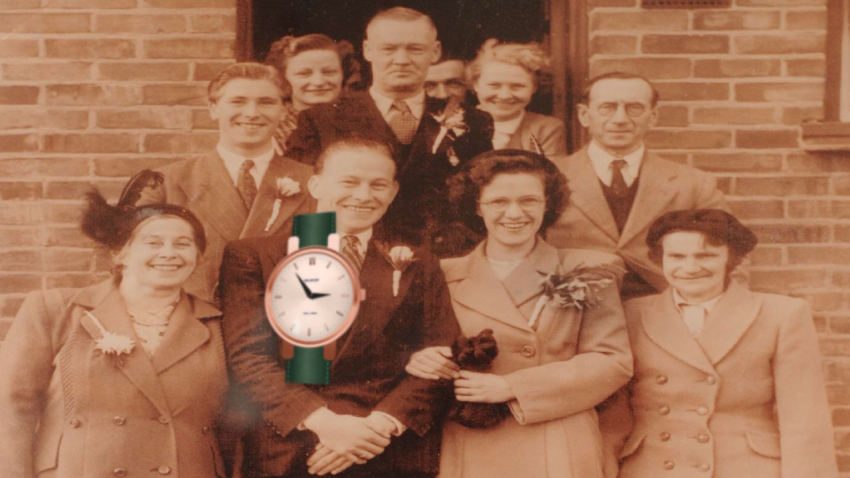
2:54
